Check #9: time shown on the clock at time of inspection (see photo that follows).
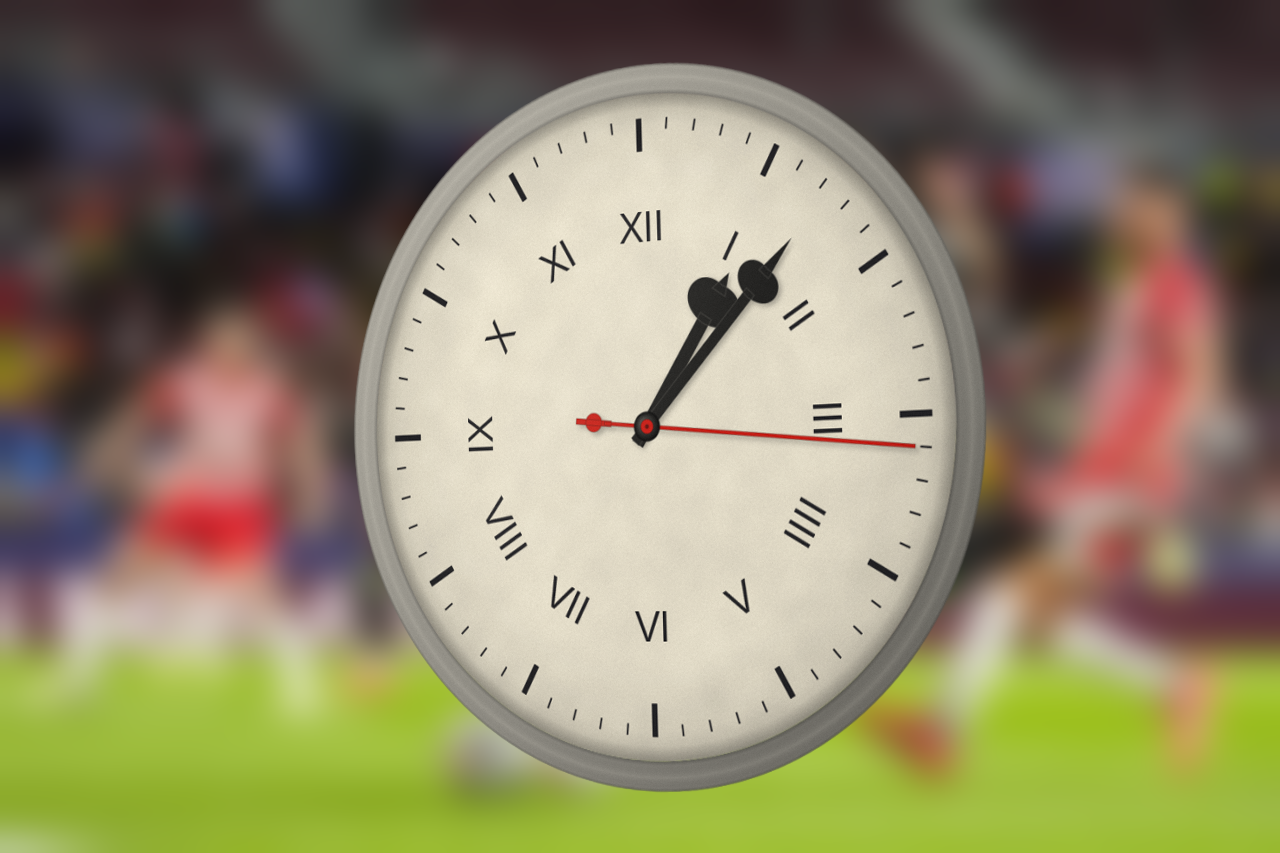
1:07:16
